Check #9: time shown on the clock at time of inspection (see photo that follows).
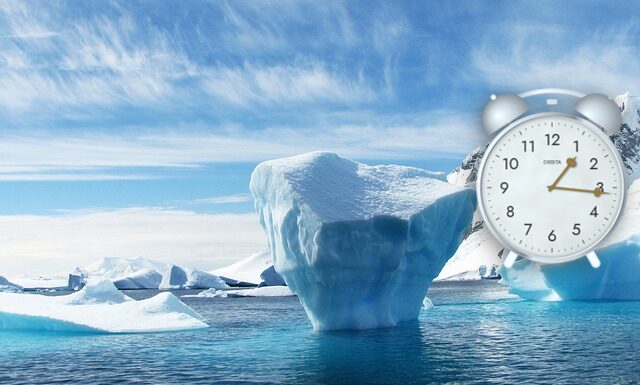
1:16
